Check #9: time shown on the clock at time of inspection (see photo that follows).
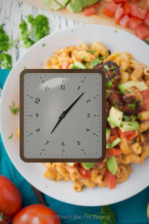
7:07
